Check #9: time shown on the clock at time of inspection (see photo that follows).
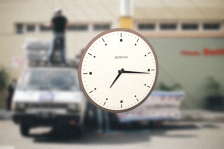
7:16
